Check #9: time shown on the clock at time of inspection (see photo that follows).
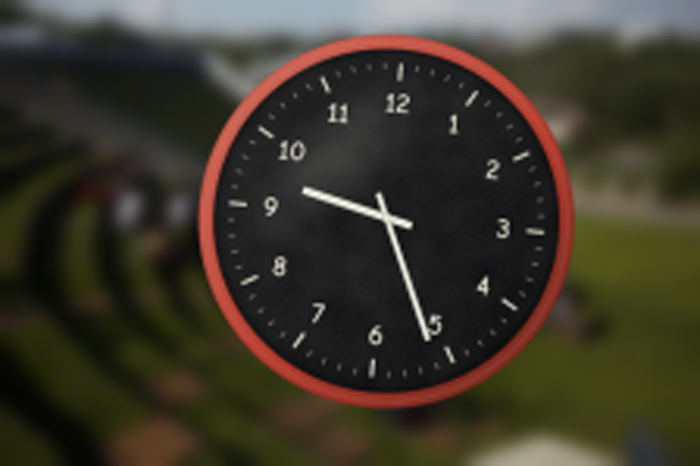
9:26
